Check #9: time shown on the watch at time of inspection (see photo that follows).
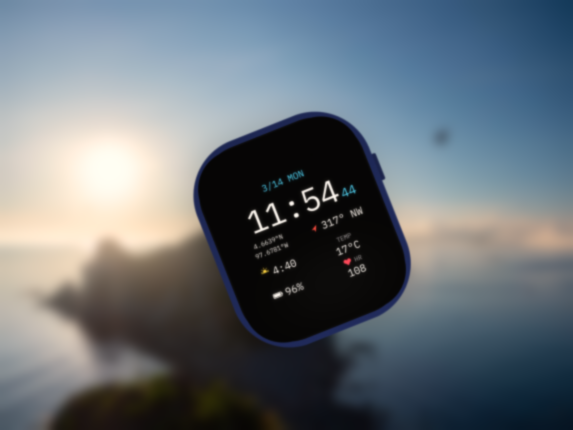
11:54:44
